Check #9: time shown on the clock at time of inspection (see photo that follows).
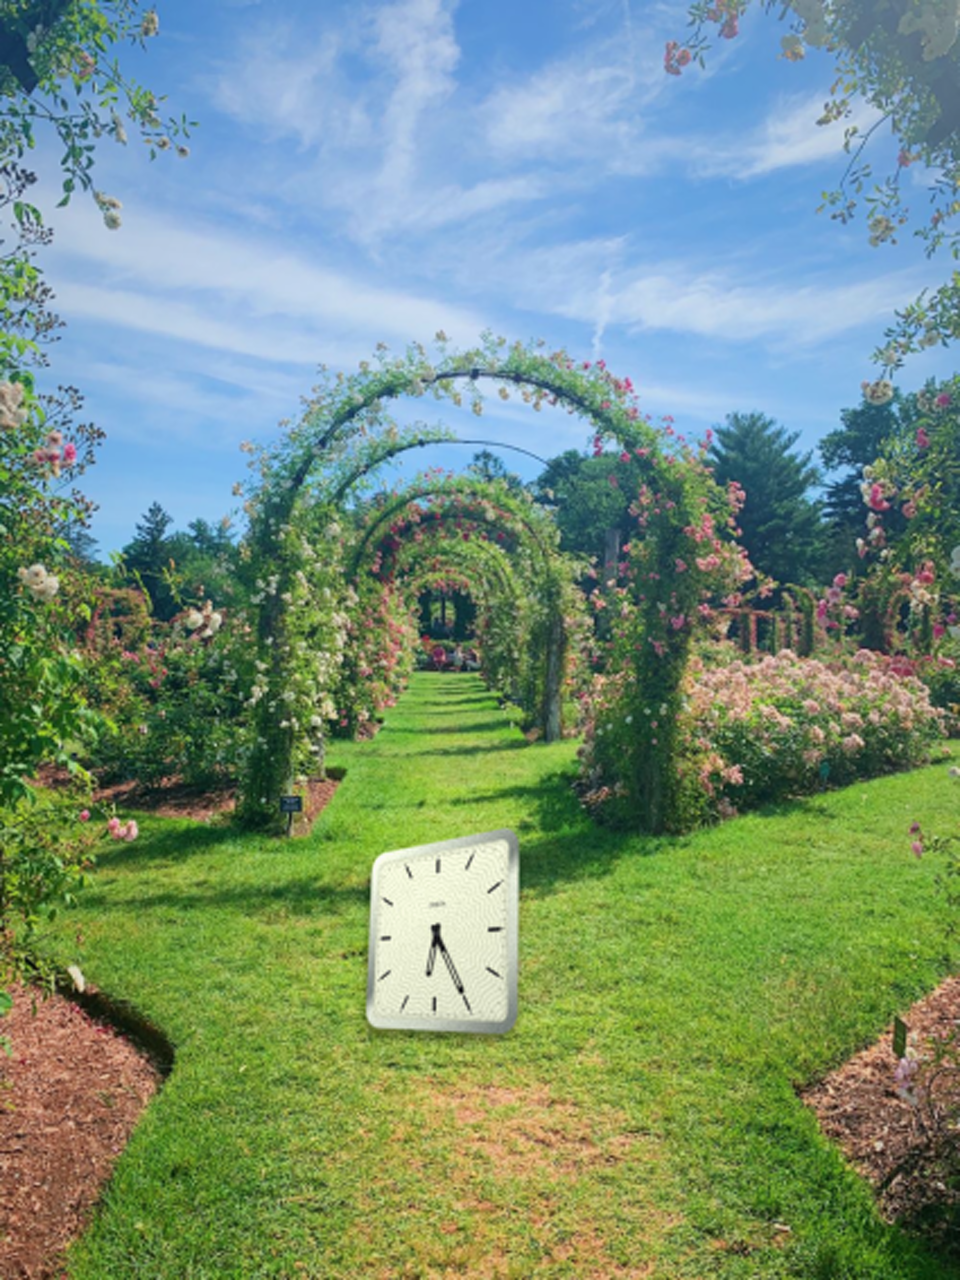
6:25
